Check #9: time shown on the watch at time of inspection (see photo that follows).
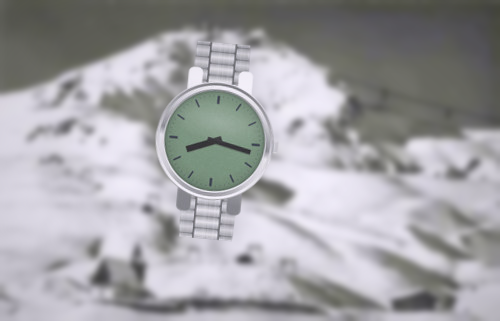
8:17
